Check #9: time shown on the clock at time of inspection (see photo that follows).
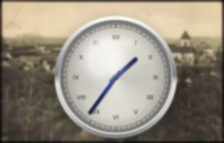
1:36
